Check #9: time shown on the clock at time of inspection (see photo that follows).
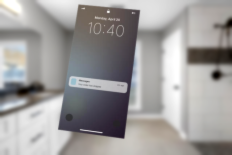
10:40
